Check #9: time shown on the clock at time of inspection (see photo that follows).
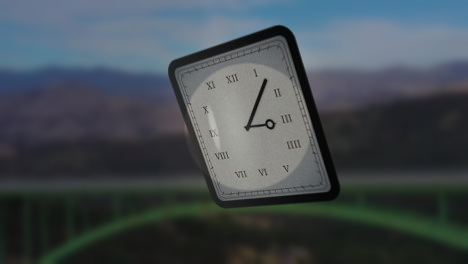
3:07
